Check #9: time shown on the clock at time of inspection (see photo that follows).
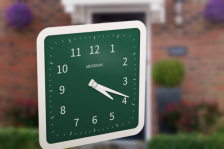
4:19
